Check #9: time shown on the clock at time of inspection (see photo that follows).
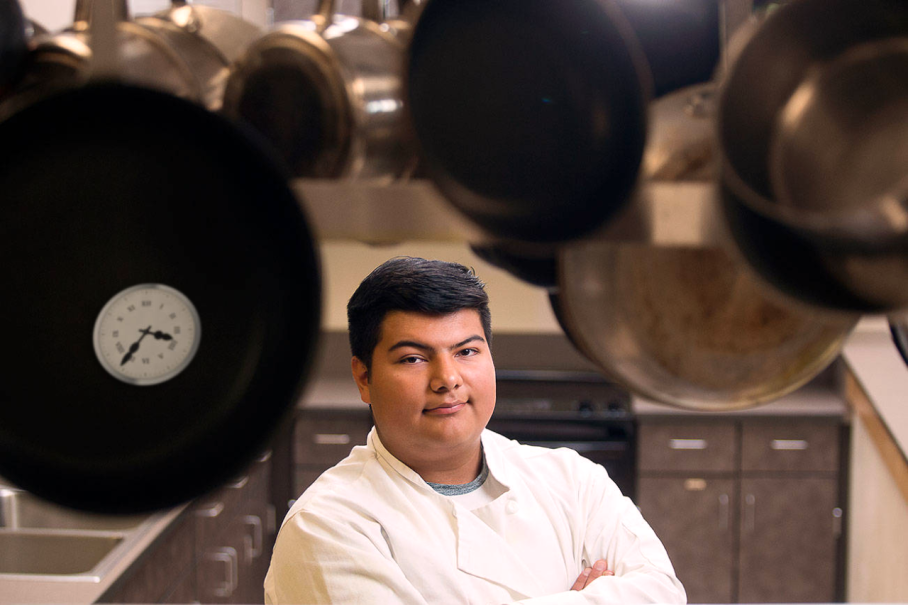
3:36
